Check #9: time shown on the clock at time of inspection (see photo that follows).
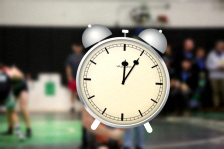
12:05
